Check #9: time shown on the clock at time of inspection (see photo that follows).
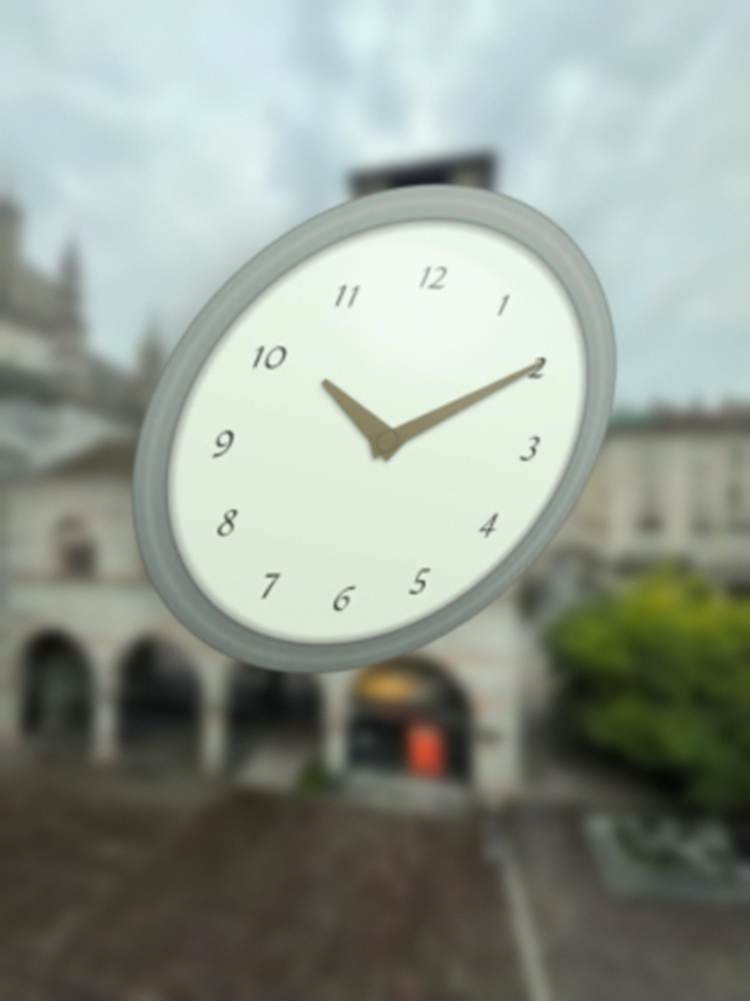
10:10
